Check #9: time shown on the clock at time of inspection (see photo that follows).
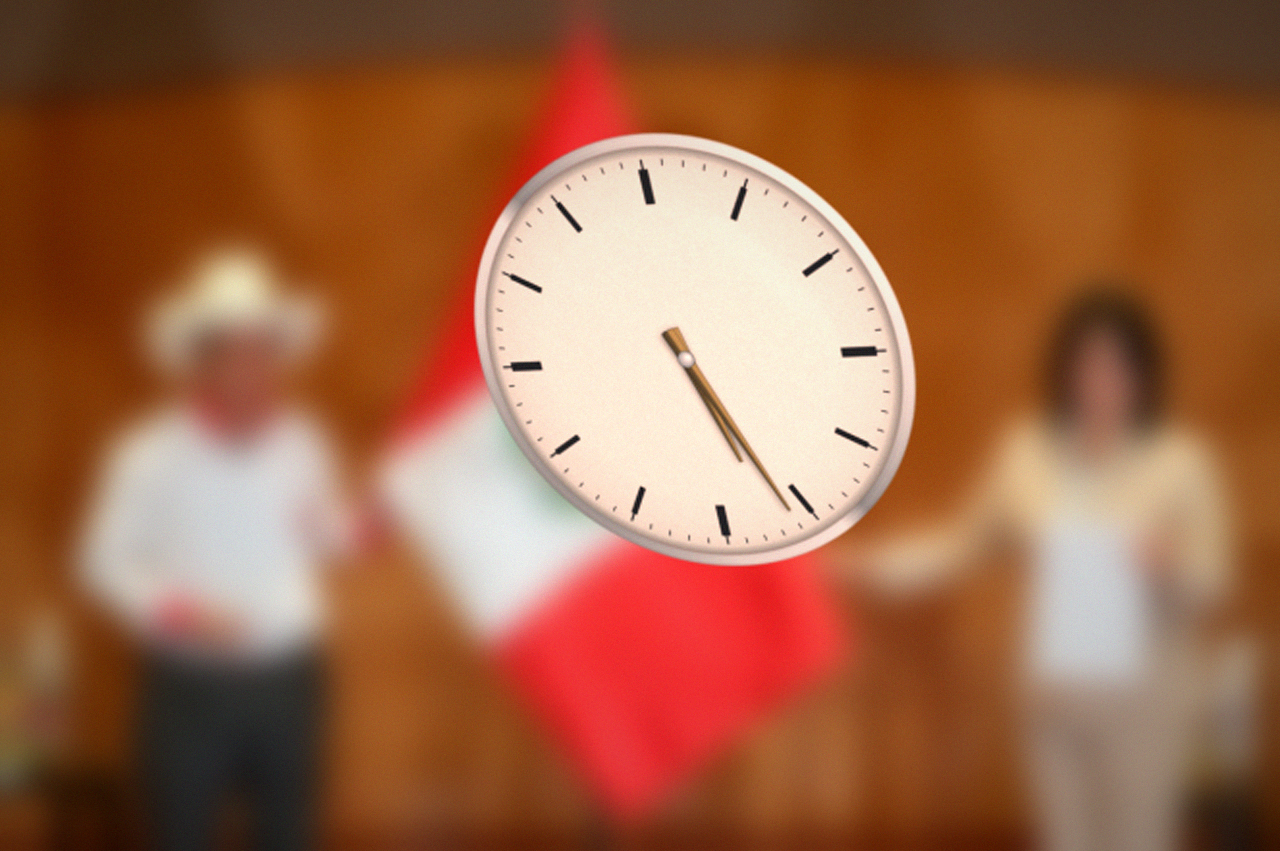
5:26
